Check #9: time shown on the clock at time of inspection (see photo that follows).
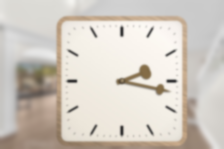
2:17
